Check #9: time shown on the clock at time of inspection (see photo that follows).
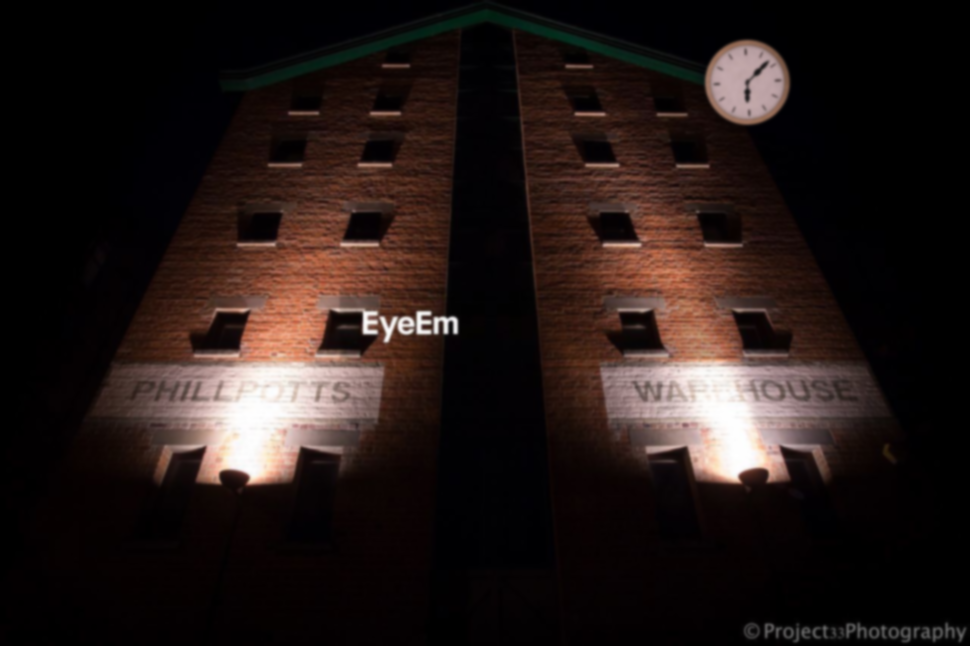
6:08
